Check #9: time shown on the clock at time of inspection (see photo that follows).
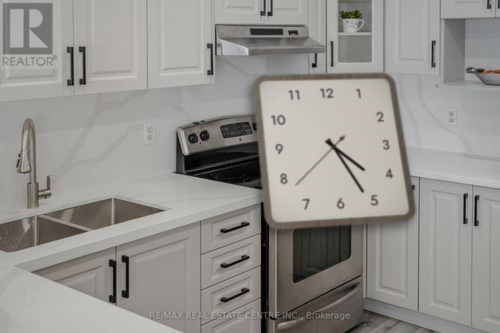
4:25:38
